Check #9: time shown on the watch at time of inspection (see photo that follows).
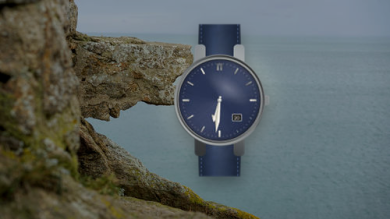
6:31
